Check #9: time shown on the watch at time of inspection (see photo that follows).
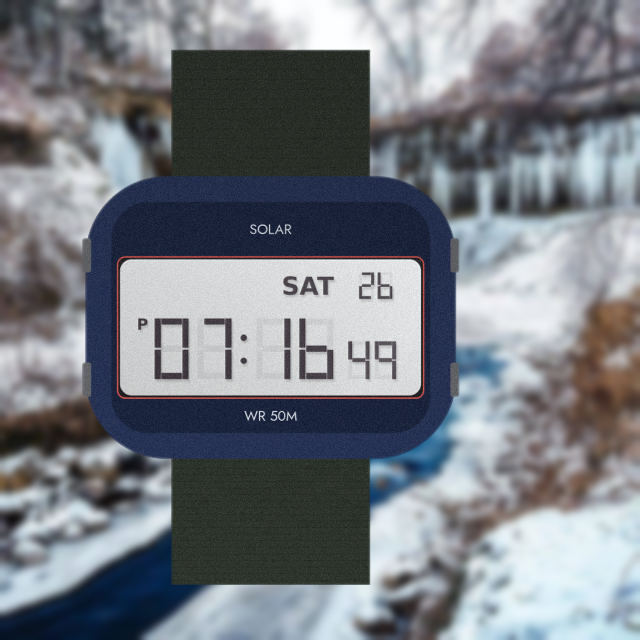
7:16:49
